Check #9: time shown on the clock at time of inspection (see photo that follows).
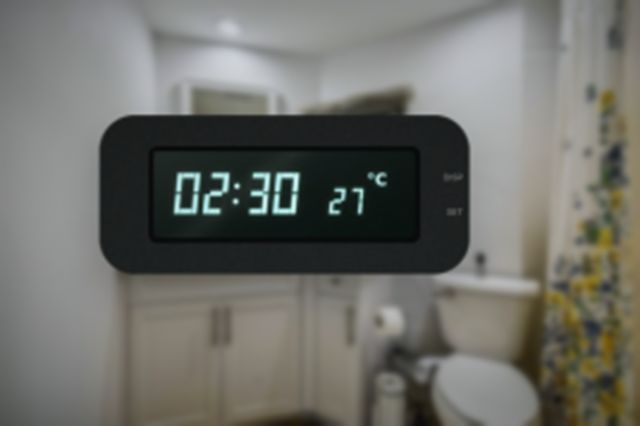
2:30
